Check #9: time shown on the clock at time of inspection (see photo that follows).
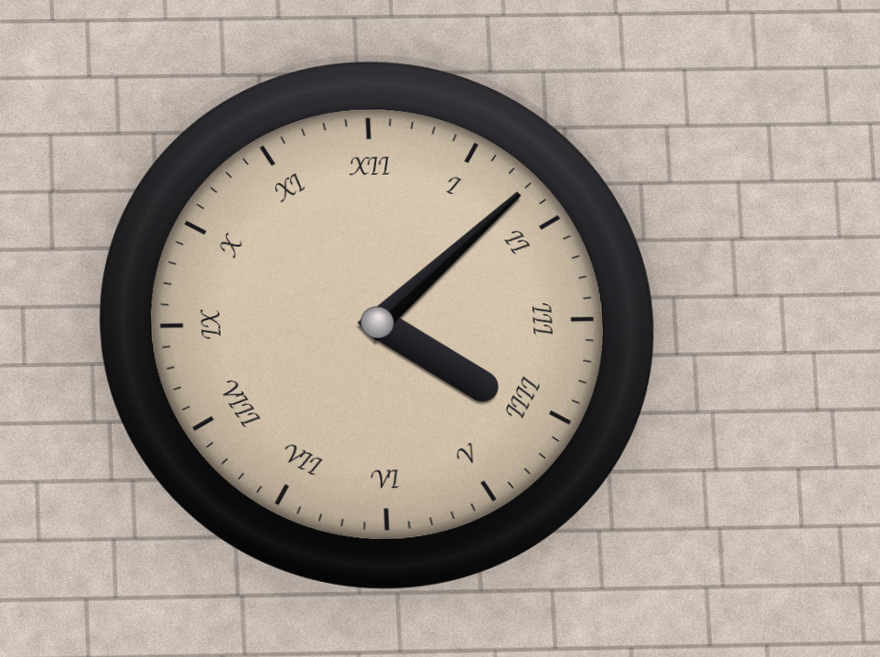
4:08
